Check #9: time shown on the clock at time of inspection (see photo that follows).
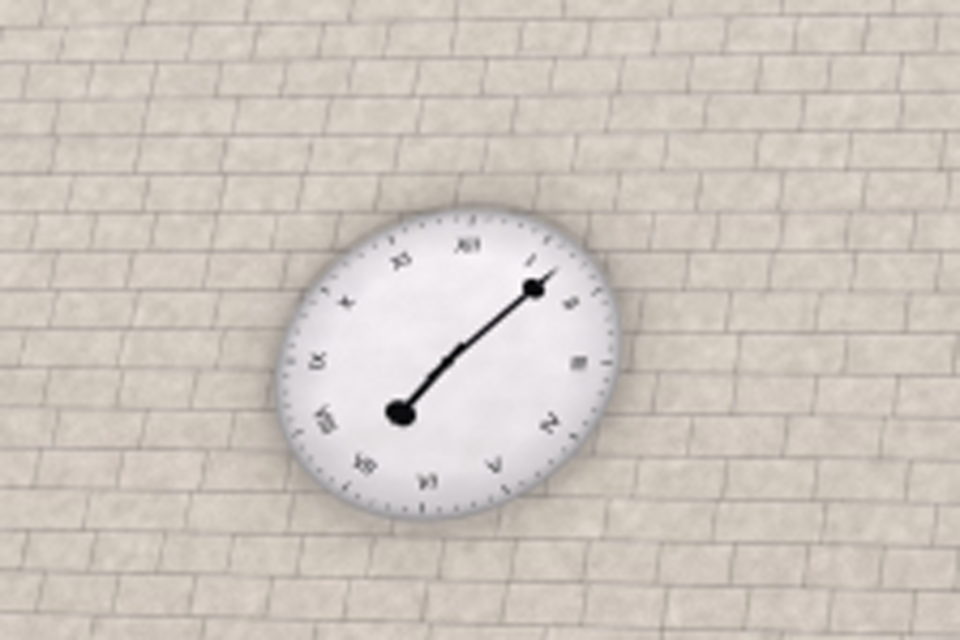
7:07
